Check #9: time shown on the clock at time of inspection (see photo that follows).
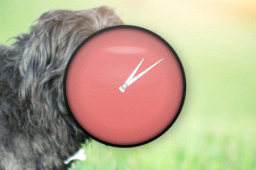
1:09
